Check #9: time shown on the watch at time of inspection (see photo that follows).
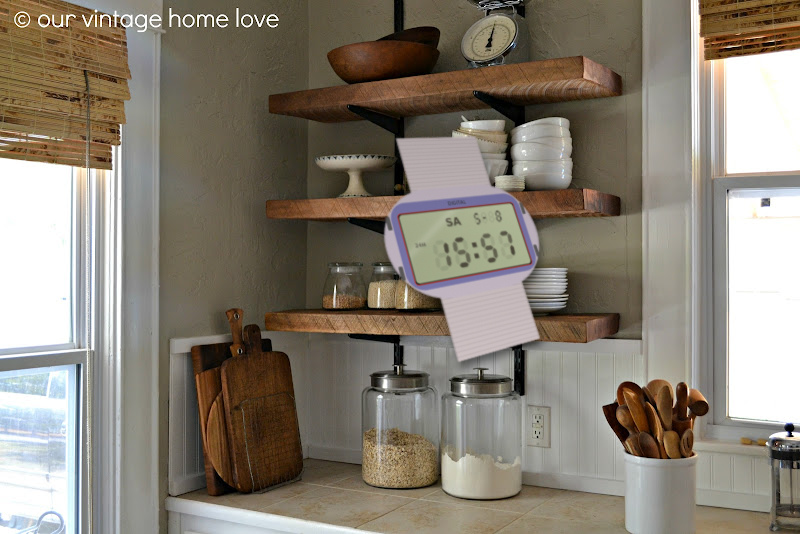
15:57
